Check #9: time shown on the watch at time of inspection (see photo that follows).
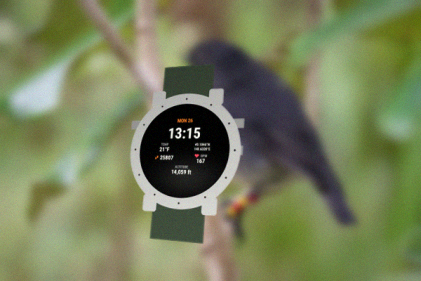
13:15
